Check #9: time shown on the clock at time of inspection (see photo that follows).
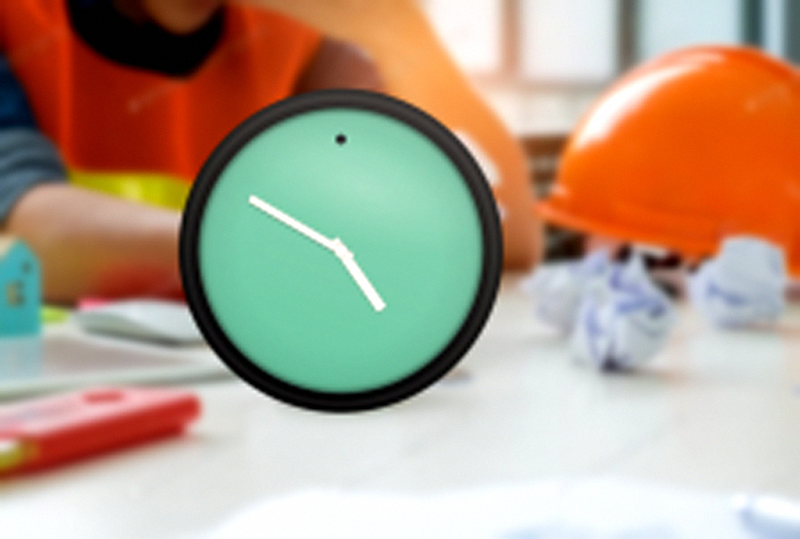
4:50
